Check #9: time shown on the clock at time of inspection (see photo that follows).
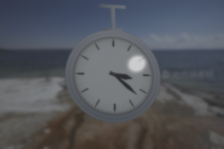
3:22
